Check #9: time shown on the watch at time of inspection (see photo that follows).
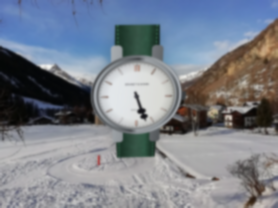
5:27
